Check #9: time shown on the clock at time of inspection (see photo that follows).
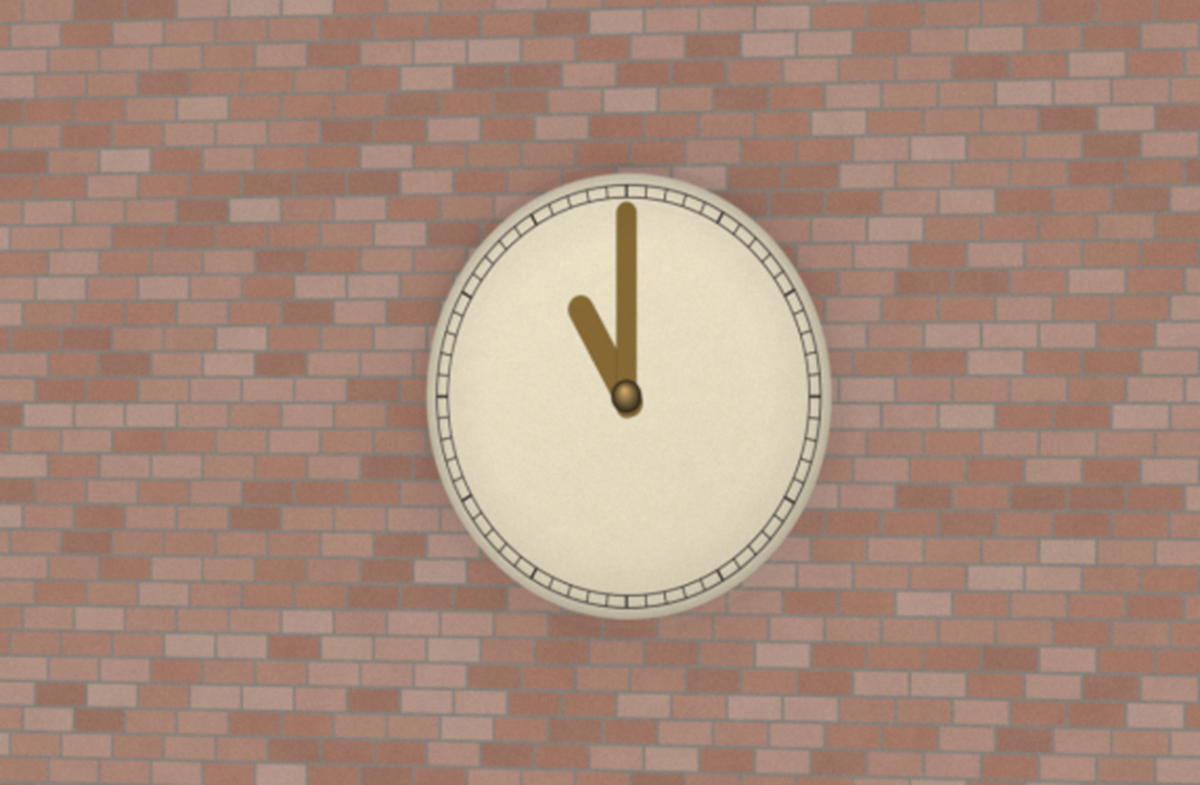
11:00
